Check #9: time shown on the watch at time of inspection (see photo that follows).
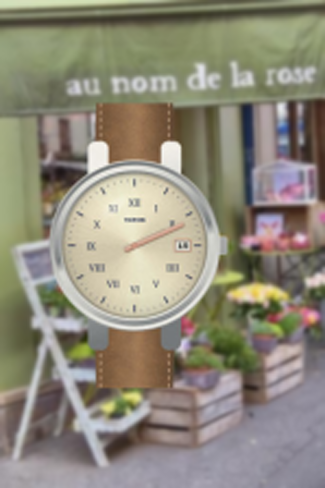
2:11
